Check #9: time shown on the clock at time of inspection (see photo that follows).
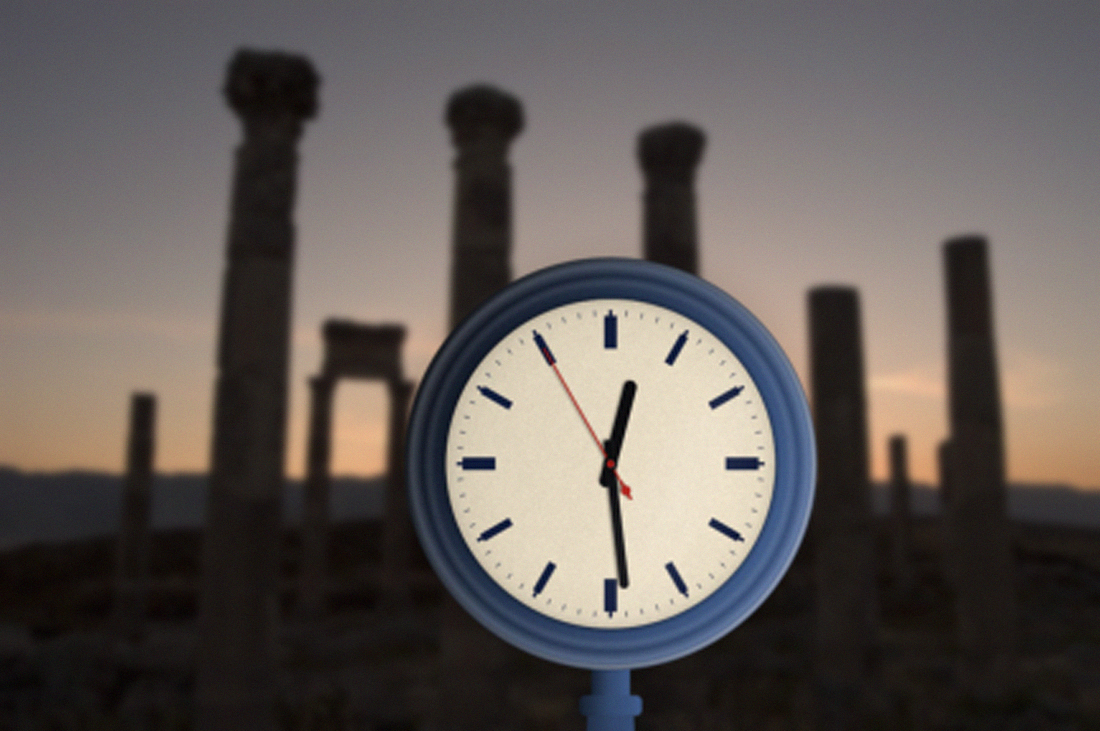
12:28:55
